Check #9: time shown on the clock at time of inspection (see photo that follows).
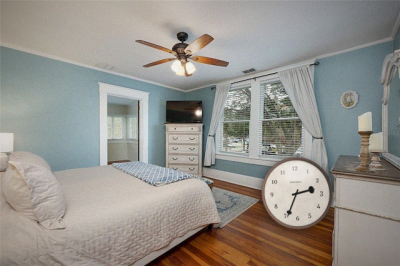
2:34
